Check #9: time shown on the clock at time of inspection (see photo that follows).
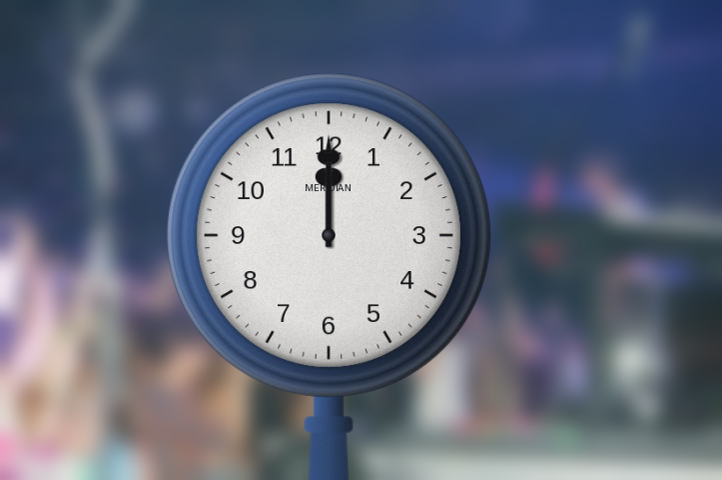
12:00
